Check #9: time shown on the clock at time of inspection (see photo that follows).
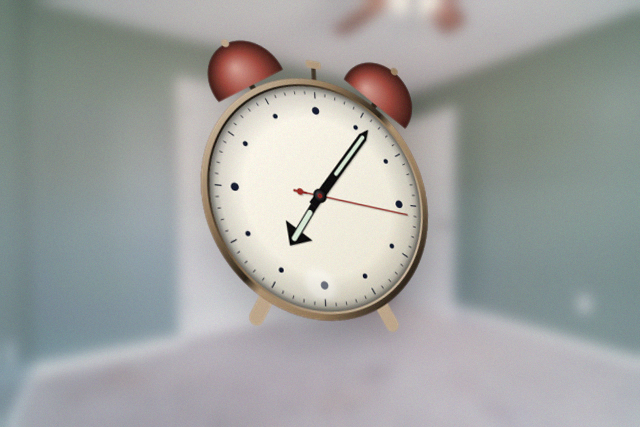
7:06:16
